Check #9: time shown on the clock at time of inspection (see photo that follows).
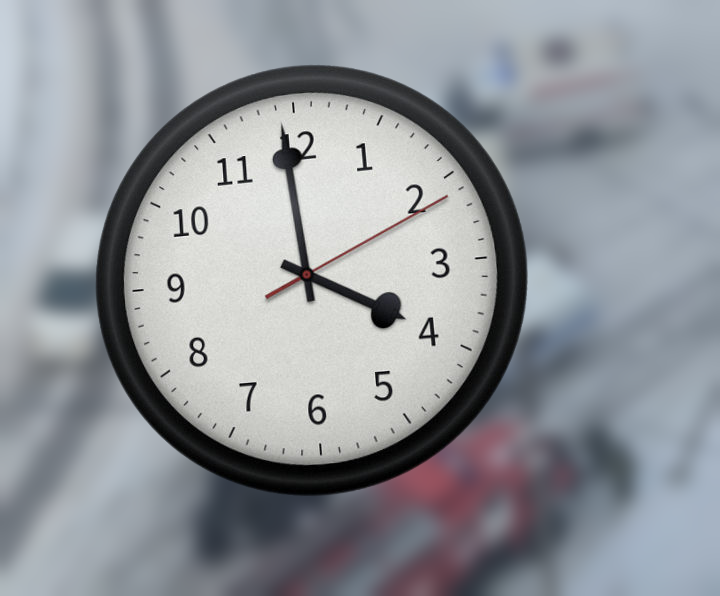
3:59:11
